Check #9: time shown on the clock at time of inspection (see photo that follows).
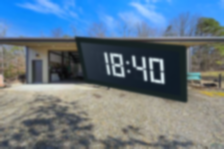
18:40
